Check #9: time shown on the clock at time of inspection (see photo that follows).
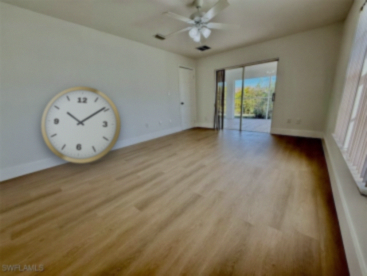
10:09
